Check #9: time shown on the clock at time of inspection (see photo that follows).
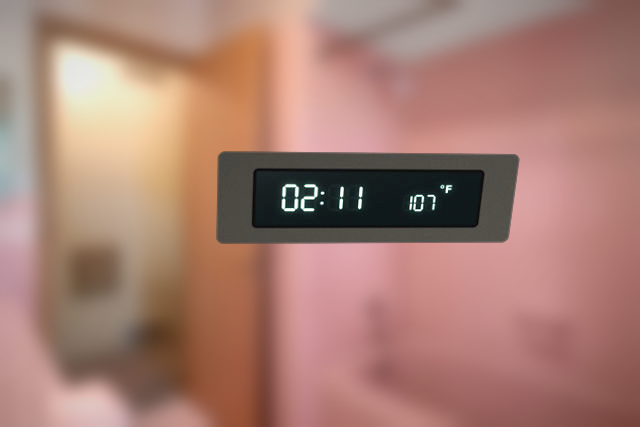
2:11
